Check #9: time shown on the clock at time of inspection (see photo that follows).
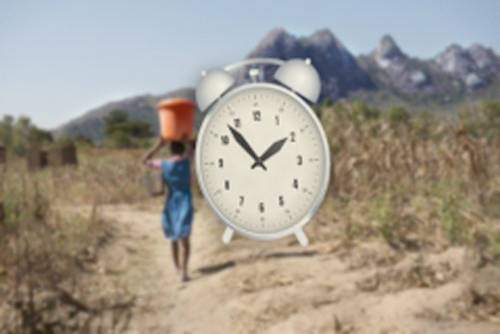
1:53
